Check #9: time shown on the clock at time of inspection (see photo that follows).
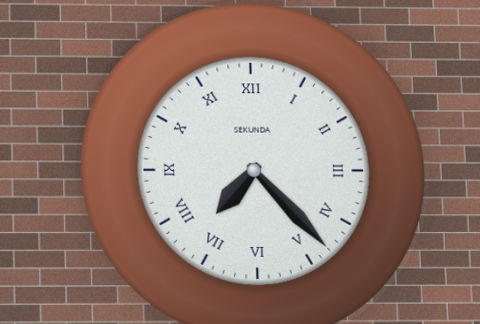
7:23
